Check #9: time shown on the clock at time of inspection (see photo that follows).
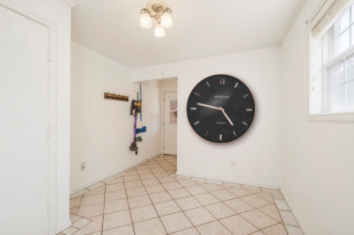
4:47
